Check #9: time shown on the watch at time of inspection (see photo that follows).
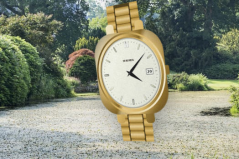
4:08
